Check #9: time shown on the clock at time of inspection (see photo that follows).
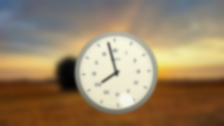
7:58
